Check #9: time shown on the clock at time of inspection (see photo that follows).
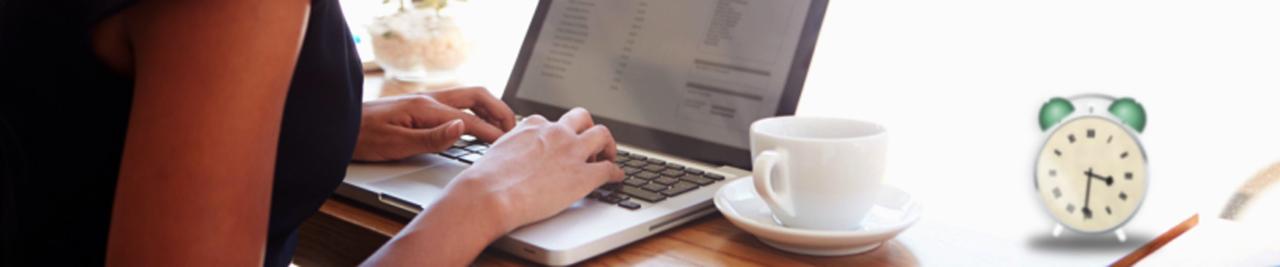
3:31
